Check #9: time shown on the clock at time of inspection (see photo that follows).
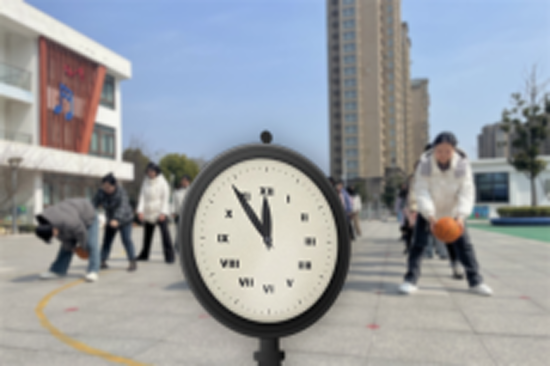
11:54
